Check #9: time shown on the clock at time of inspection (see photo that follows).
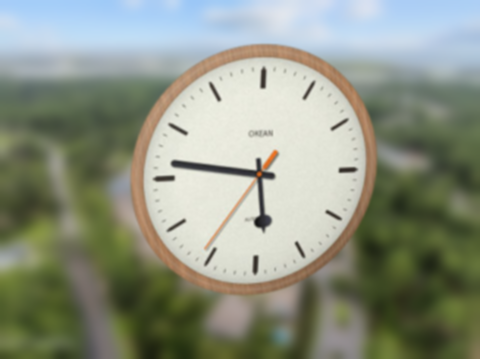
5:46:36
